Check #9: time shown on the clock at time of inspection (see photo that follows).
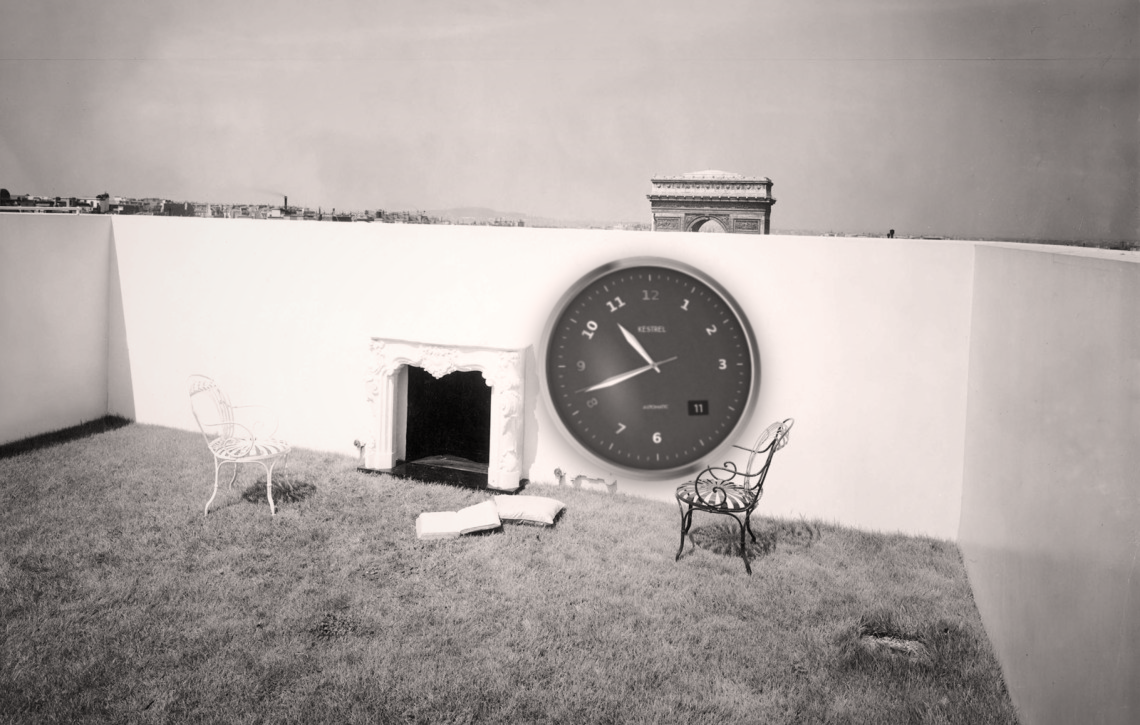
10:41:42
